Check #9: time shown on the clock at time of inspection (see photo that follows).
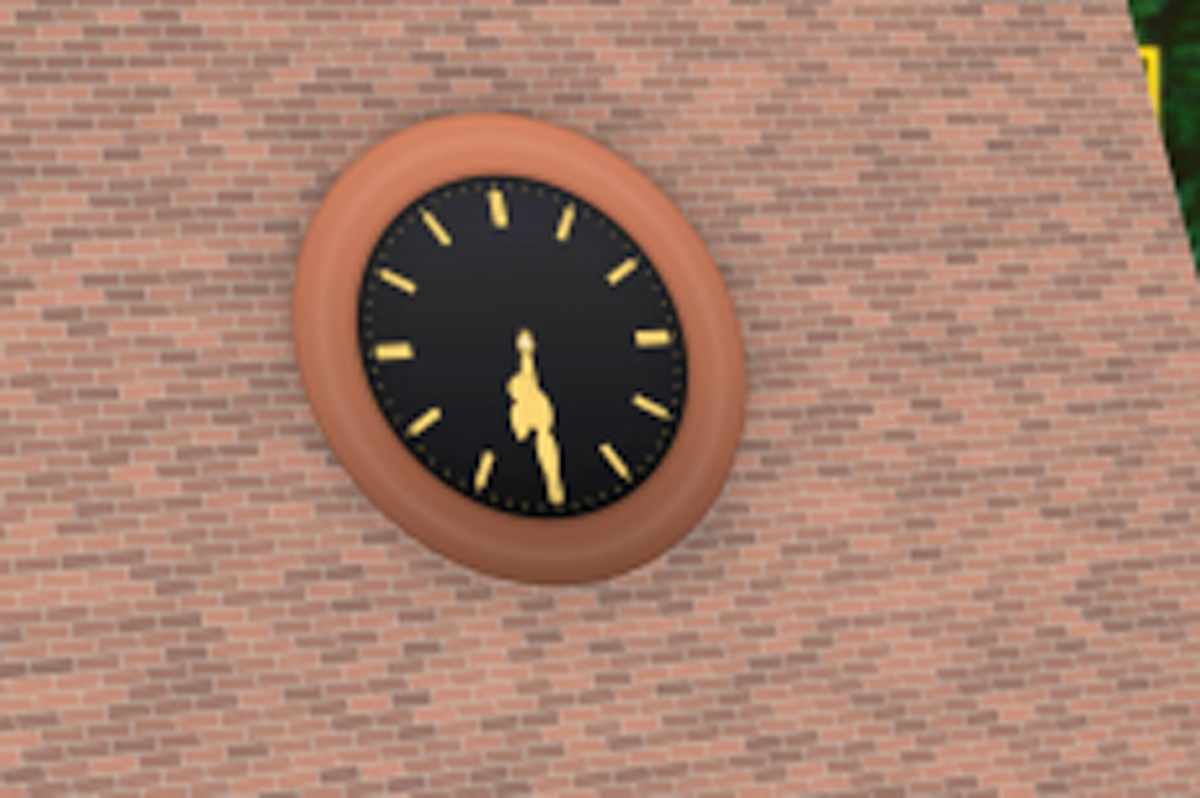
6:30
